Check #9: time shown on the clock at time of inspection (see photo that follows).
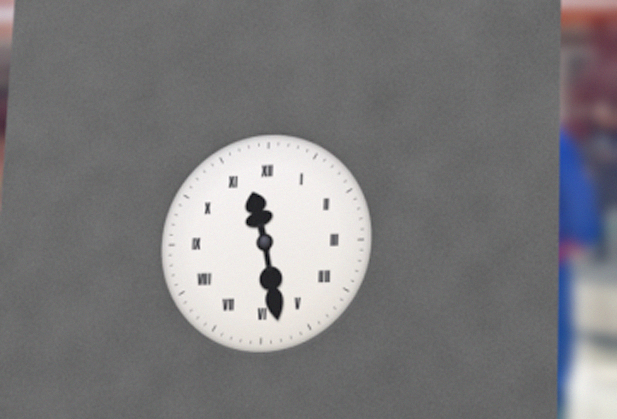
11:28
